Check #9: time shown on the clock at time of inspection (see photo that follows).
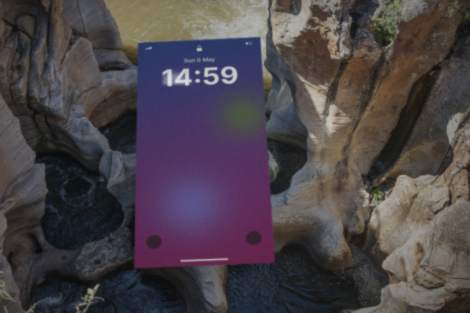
14:59
